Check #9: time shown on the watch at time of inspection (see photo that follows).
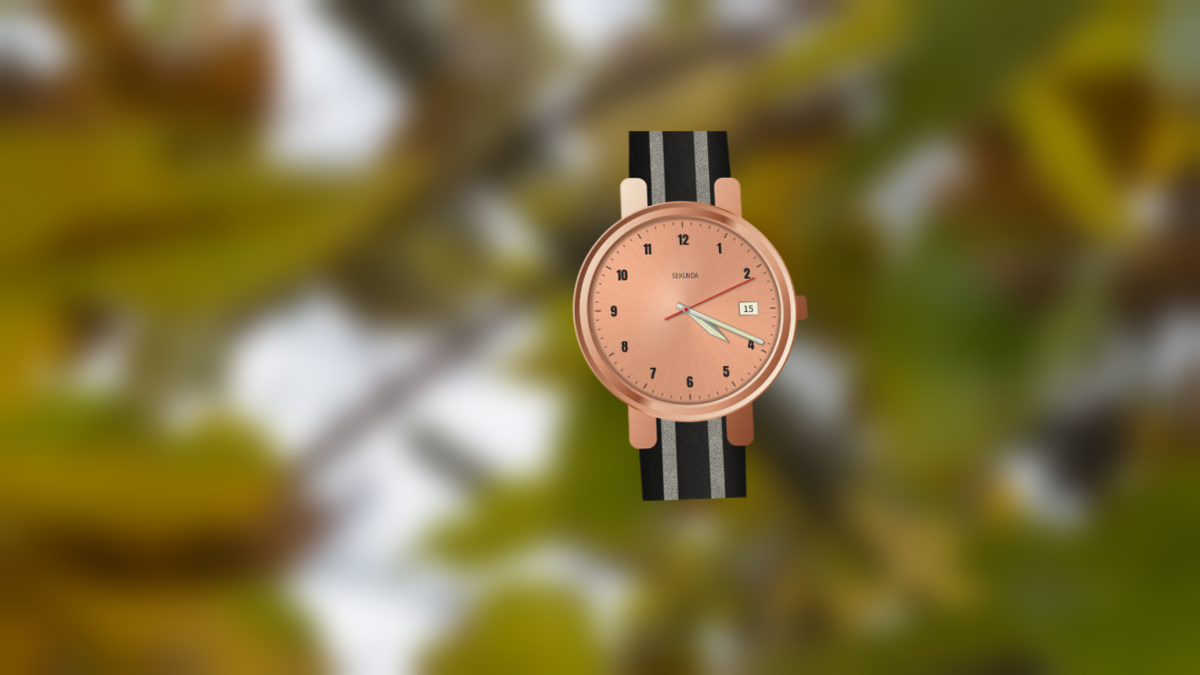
4:19:11
